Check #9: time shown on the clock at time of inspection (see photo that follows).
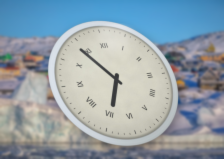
6:54
